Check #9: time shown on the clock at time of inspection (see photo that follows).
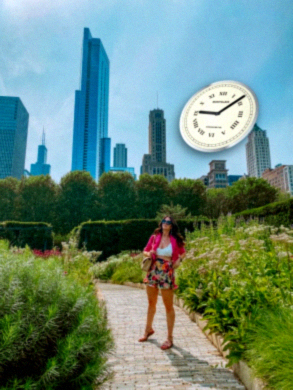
9:08
